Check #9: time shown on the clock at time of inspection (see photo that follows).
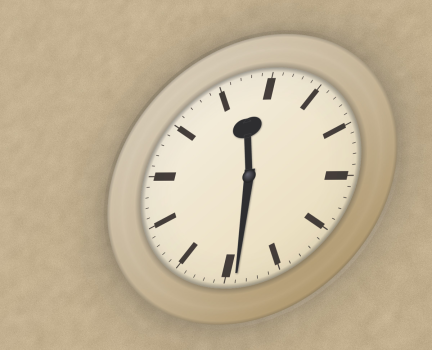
11:29
